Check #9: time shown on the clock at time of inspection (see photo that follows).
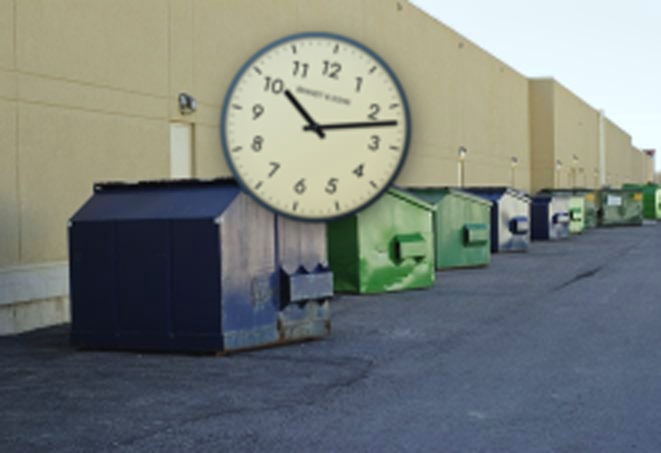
10:12
